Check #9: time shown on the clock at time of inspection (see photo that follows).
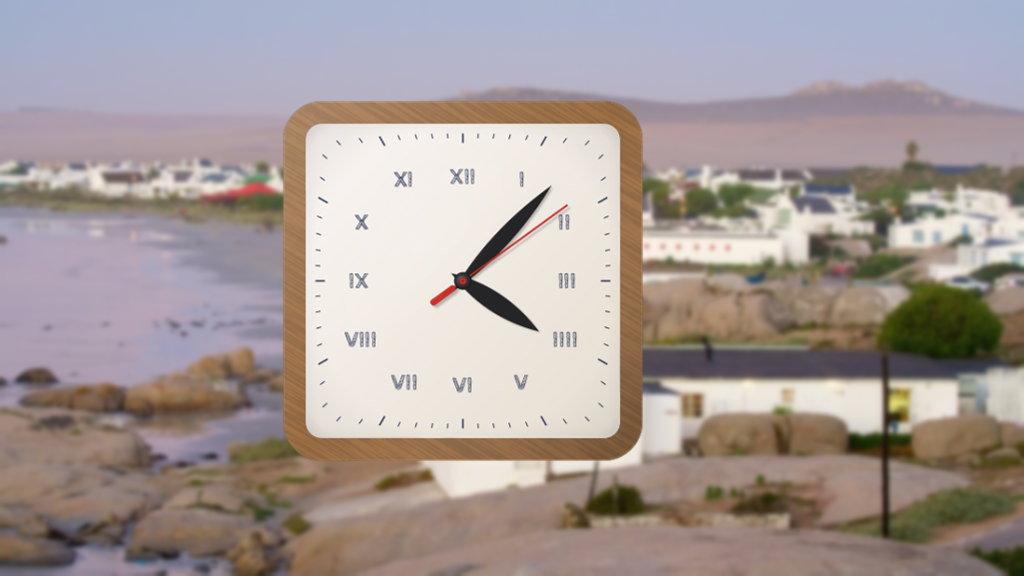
4:07:09
